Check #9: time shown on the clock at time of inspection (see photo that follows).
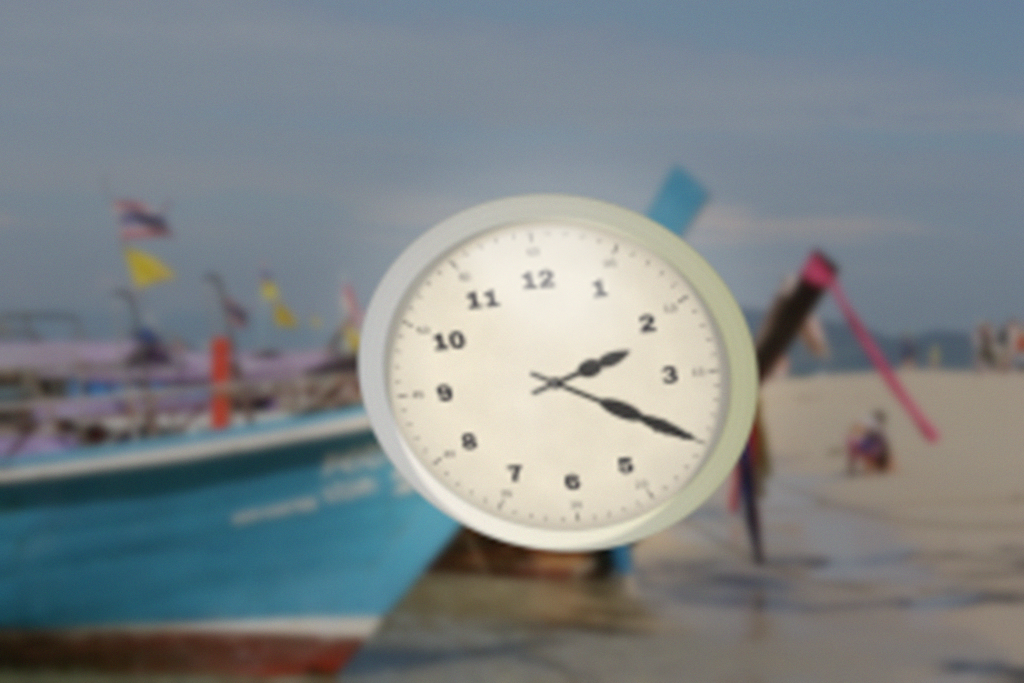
2:20
